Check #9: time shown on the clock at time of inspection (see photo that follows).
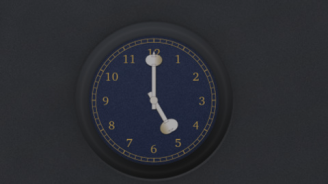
5:00
